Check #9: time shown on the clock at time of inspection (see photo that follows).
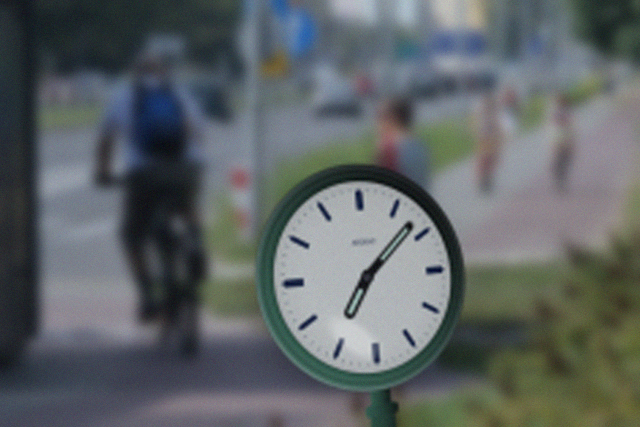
7:08
